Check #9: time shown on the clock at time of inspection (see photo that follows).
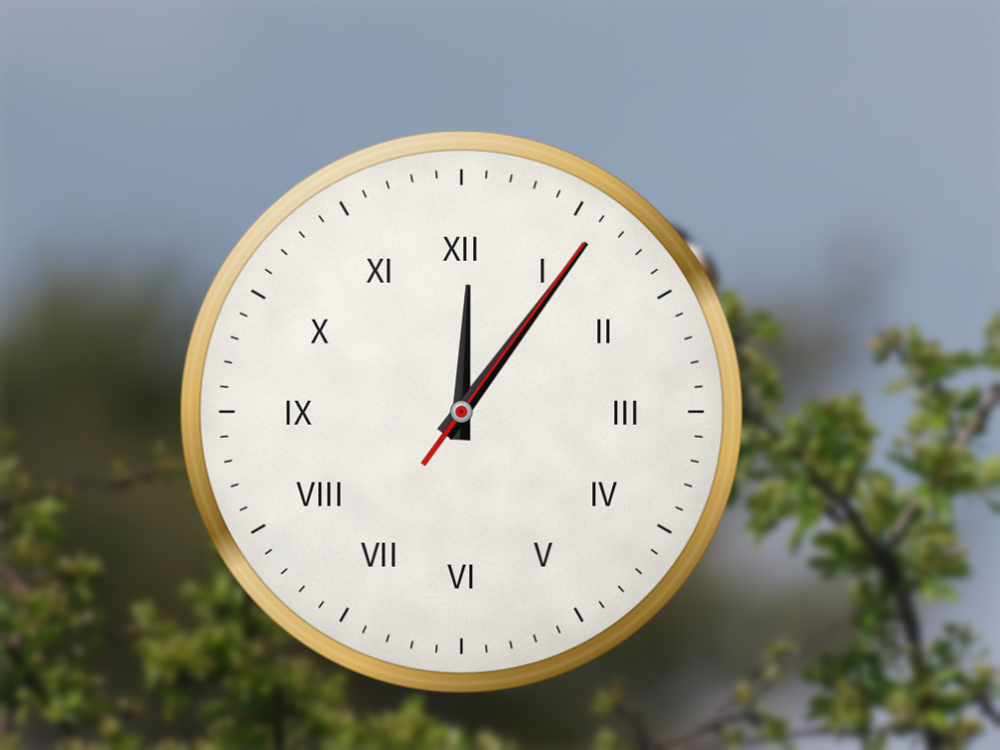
12:06:06
